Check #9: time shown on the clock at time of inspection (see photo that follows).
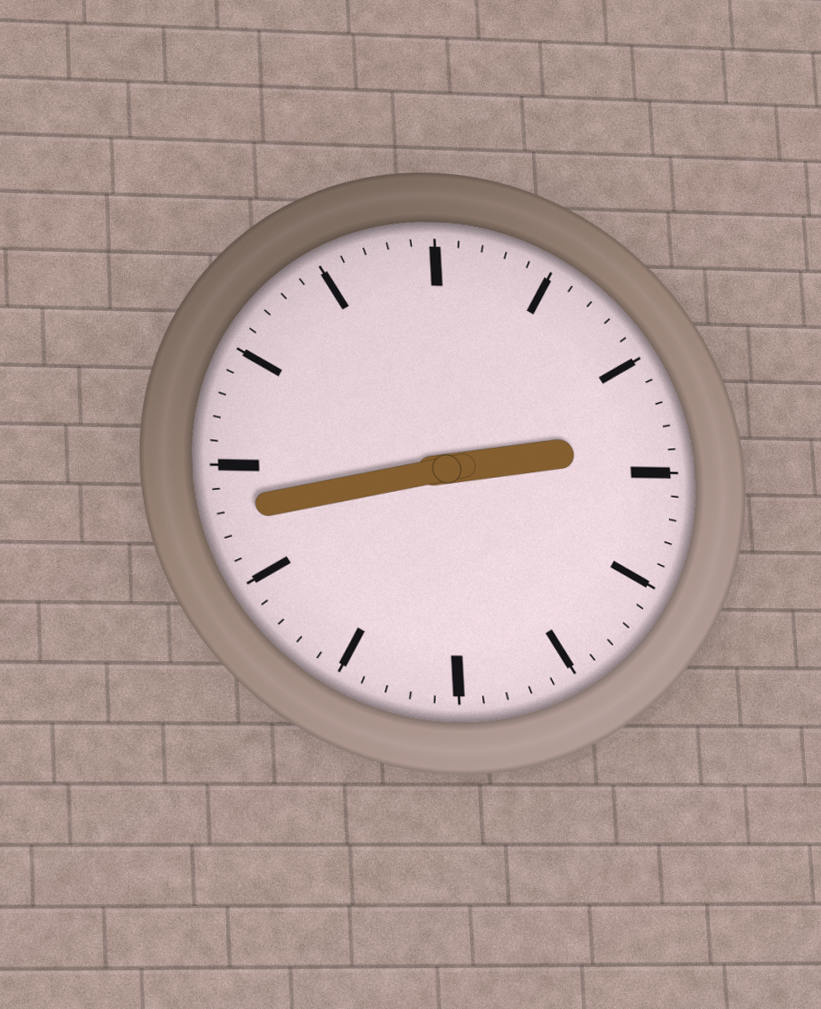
2:43
